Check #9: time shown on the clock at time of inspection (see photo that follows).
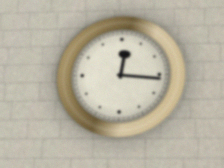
12:16
